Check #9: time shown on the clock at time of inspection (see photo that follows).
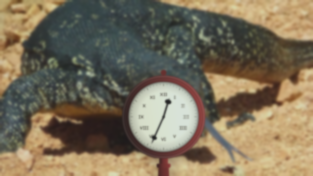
12:34
